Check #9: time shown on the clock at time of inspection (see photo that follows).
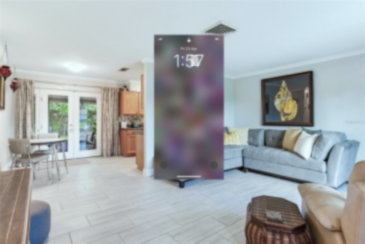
1:57
